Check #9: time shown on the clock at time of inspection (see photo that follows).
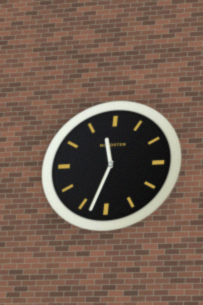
11:33
